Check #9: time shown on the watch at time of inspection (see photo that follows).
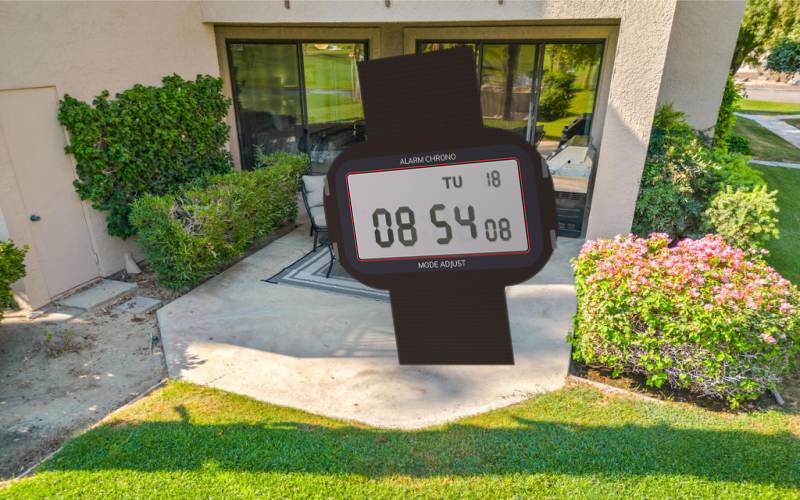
8:54:08
